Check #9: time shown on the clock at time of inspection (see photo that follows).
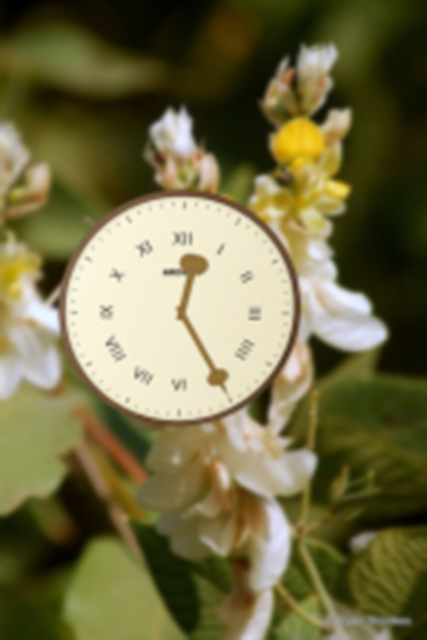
12:25
